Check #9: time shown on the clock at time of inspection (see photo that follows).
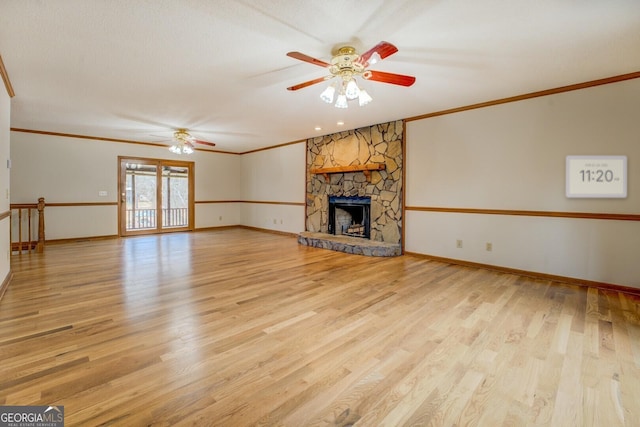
11:20
